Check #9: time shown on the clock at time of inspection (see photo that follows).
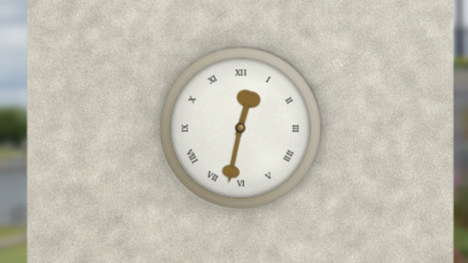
12:32
